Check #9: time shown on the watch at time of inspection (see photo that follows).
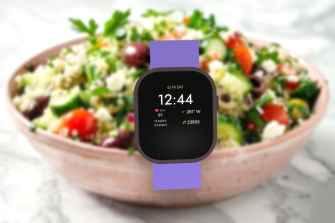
12:44
